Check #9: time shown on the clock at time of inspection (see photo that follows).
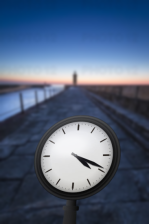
4:19
